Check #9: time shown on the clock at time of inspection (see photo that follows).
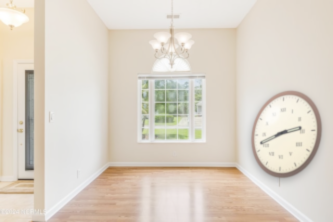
2:42
